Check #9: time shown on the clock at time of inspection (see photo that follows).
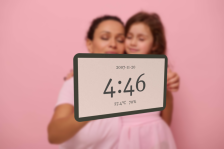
4:46
